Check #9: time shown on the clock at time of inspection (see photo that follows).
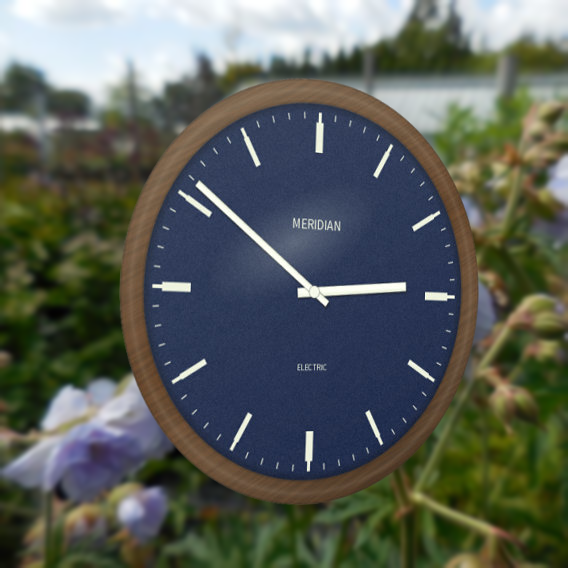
2:51
